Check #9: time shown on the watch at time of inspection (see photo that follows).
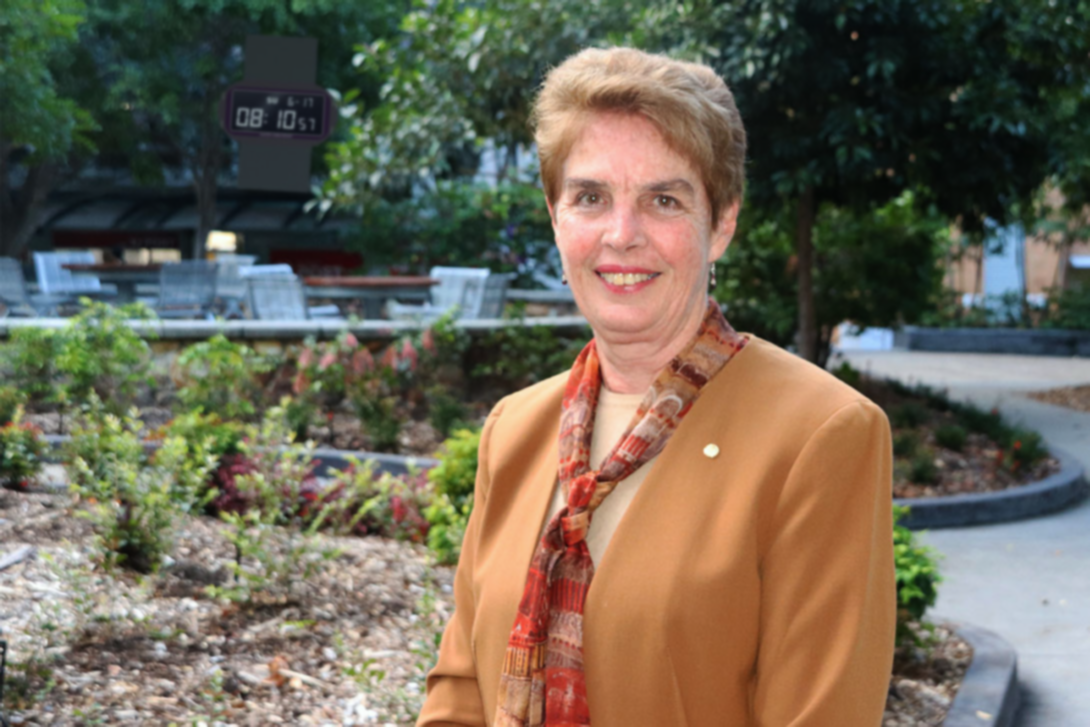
8:10
